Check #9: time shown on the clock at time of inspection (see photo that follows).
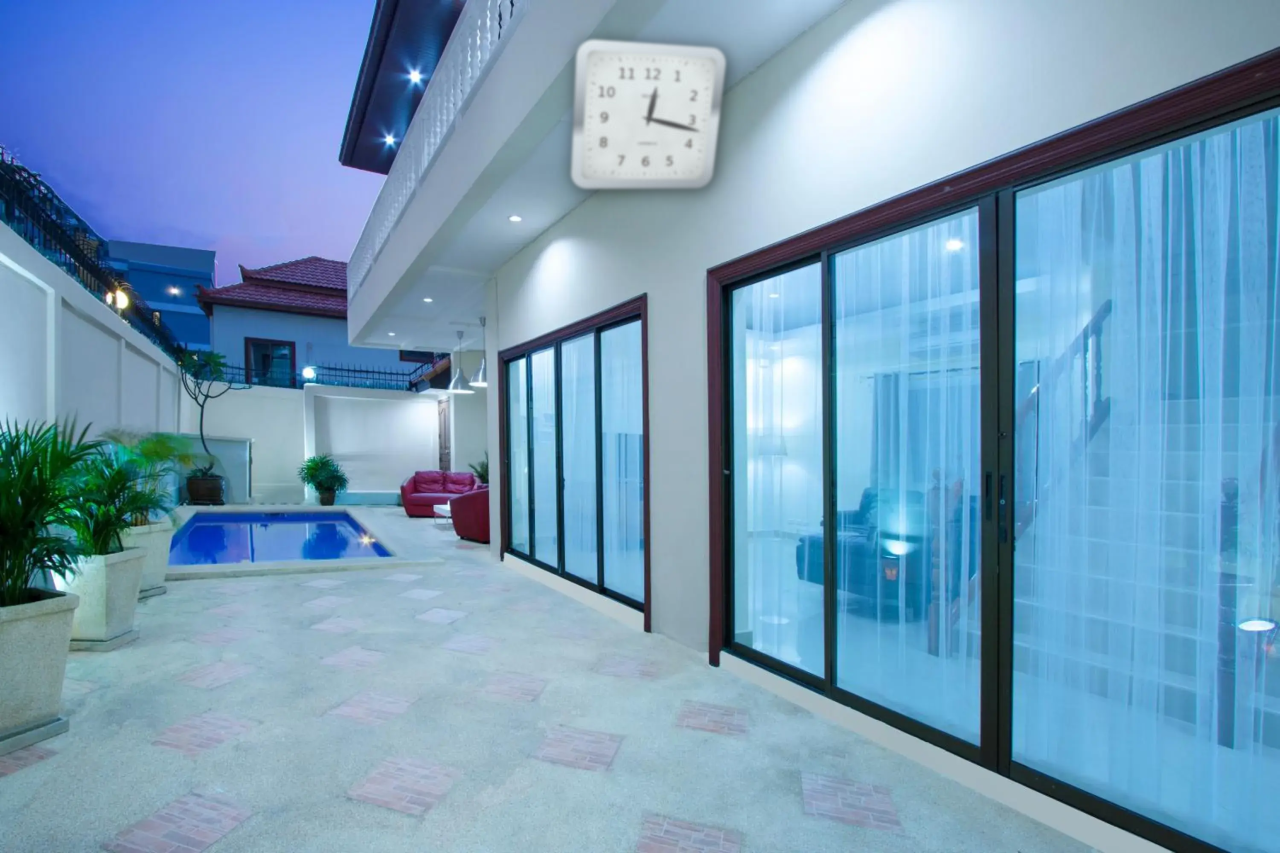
12:17
